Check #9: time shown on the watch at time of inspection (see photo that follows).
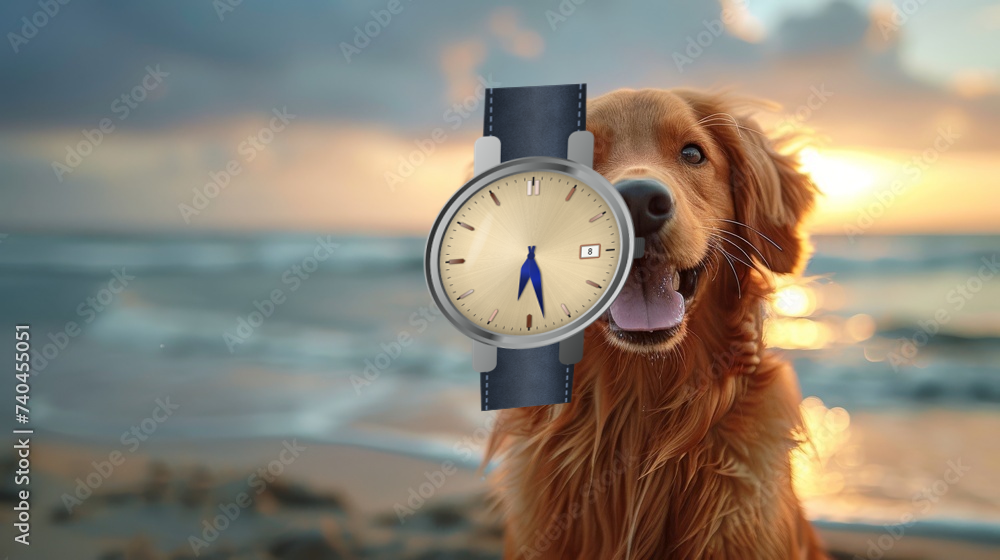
6:28
